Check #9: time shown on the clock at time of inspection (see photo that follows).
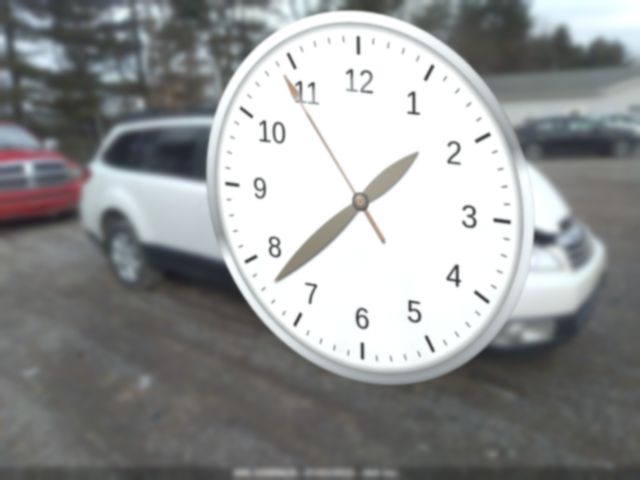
1:37:54
